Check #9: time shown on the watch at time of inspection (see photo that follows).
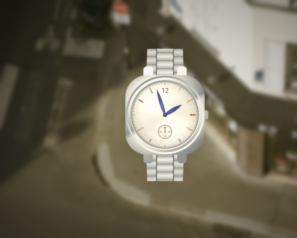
1:57
